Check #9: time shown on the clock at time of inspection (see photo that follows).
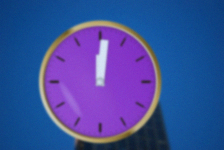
12:01
